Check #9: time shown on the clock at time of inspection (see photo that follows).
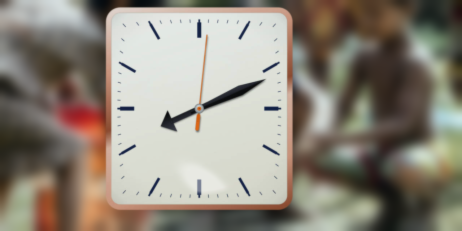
8:11:01
